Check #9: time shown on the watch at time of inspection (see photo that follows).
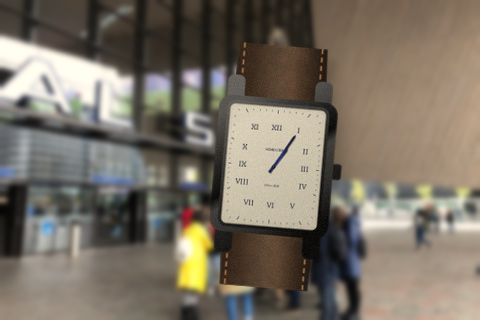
1:05
